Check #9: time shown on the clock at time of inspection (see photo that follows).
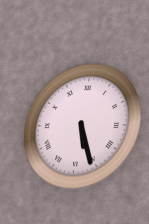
5:26
